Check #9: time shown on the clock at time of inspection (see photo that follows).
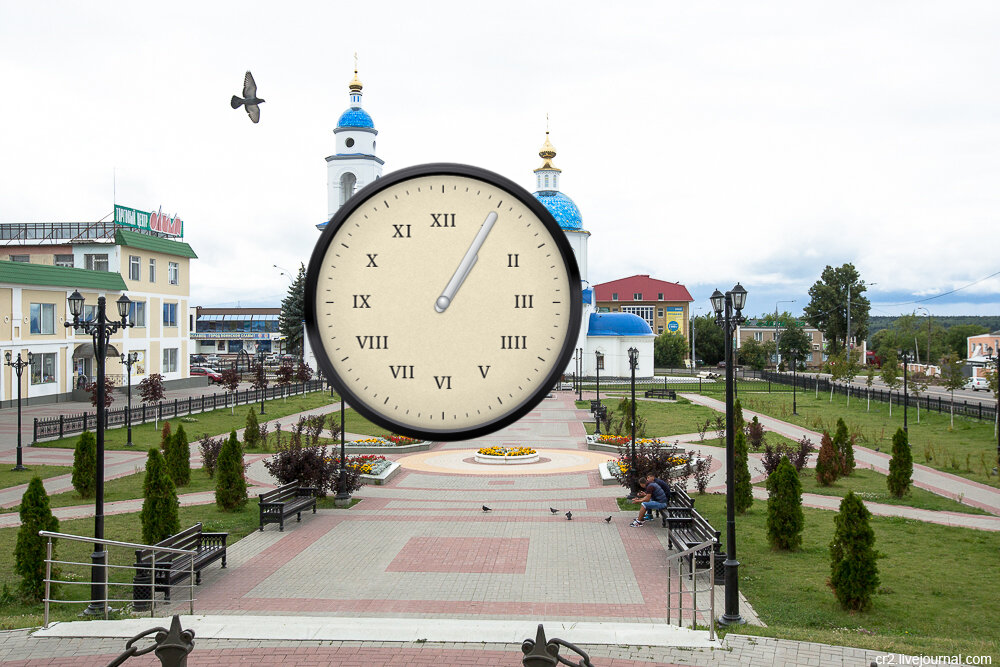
1:05
